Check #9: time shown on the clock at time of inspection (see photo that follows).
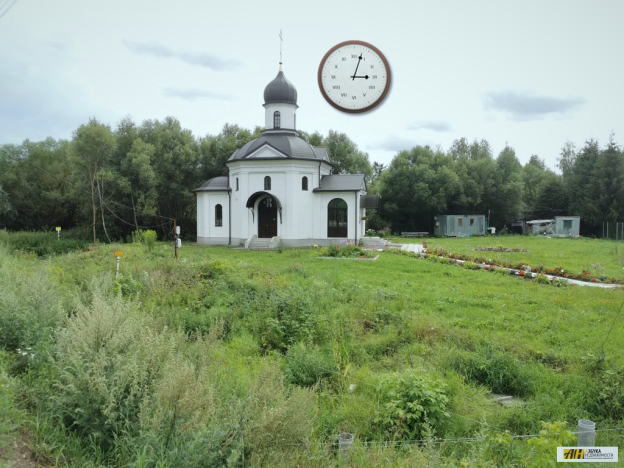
3:03
